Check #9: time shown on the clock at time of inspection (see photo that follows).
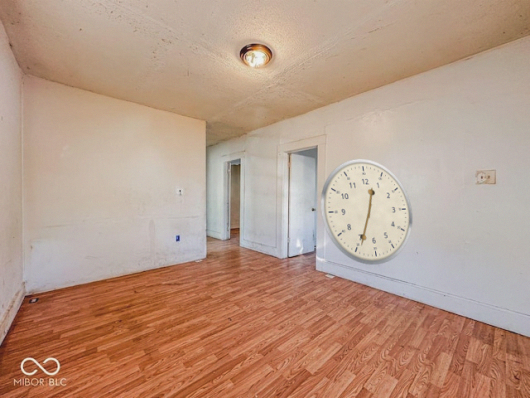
12:34
